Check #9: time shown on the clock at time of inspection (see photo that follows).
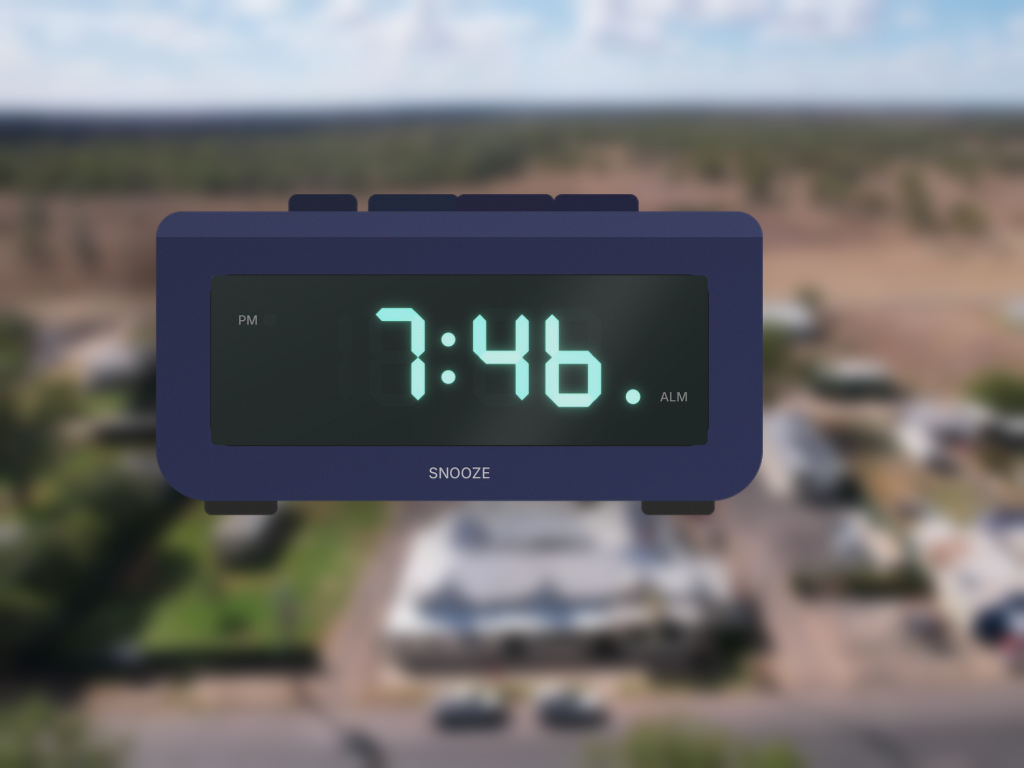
7:46
